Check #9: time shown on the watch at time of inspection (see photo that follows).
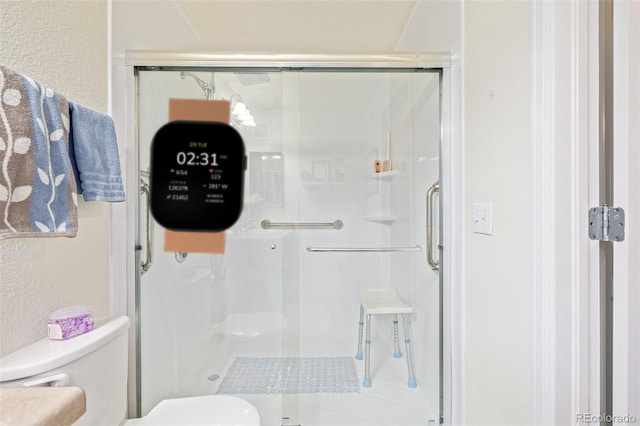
2:31
